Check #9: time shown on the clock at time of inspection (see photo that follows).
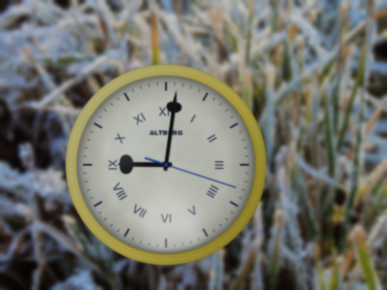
9:01:18
